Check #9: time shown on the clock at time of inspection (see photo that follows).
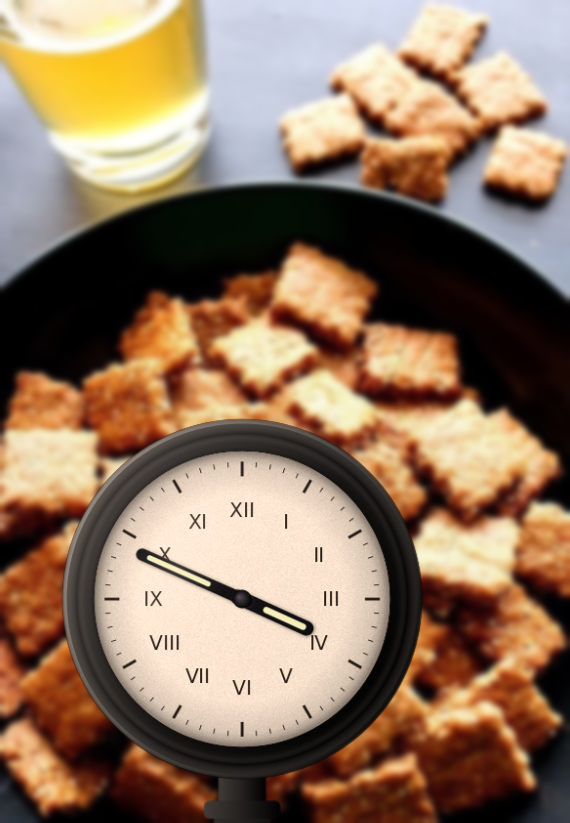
3:49
